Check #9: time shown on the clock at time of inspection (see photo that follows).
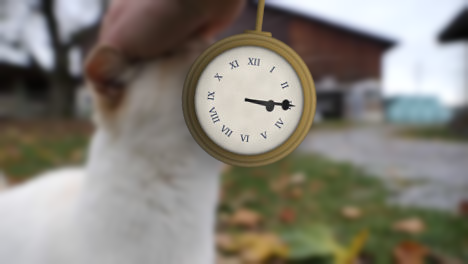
3:15
